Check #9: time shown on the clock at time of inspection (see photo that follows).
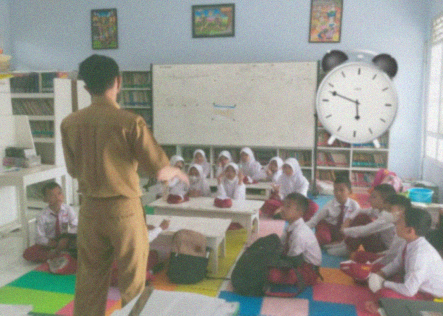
5:48
